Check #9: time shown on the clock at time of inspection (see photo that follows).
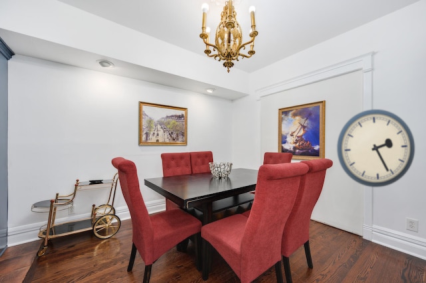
2:26
